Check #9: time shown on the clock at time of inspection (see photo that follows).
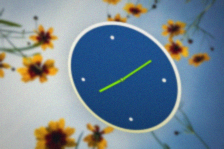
8:10
